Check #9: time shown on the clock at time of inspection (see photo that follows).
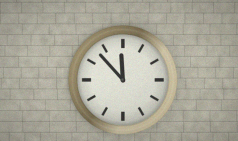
11:53
